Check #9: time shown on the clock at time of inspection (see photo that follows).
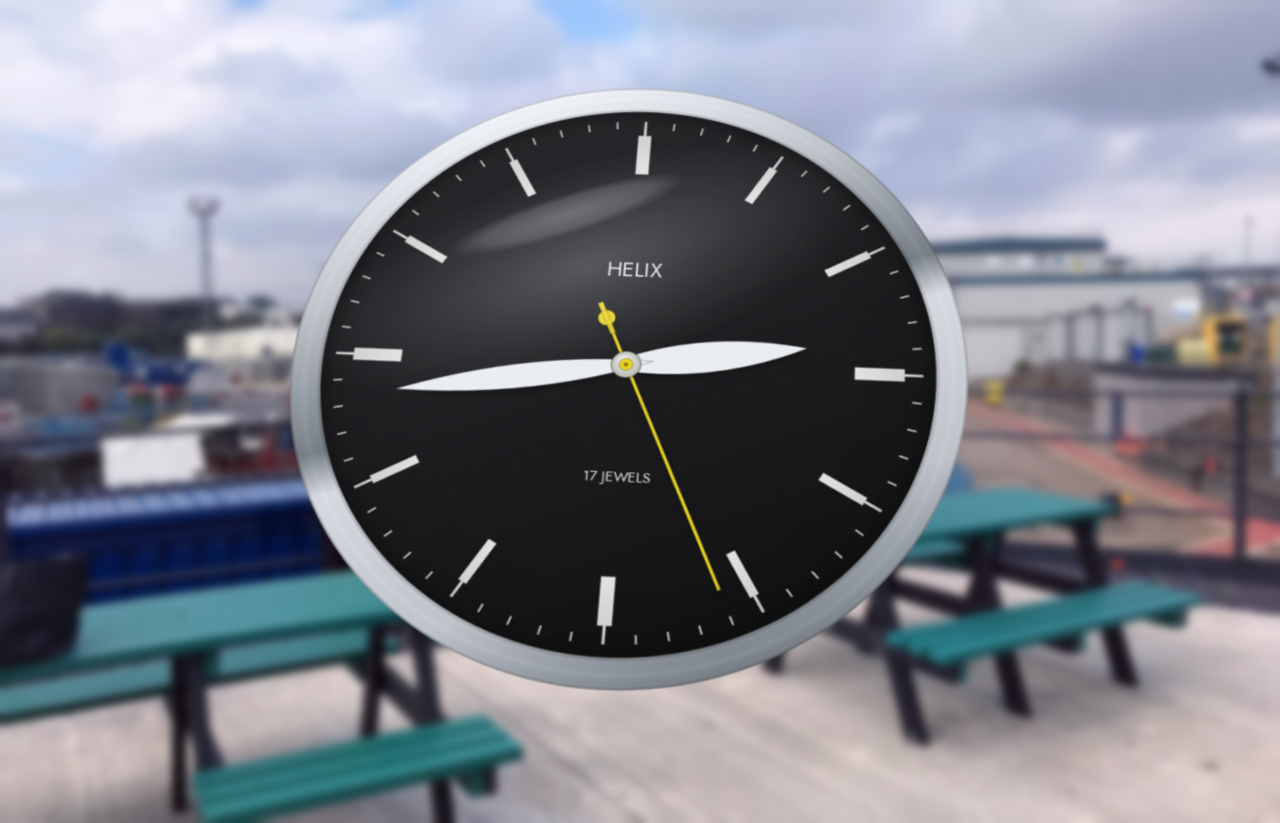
2:43:26
